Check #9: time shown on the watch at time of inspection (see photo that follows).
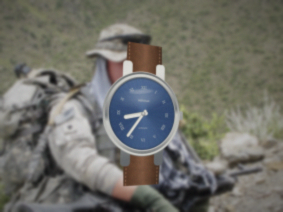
8:36
